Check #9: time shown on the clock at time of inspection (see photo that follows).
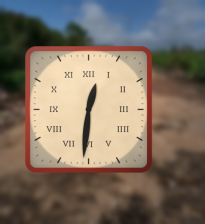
12:31
